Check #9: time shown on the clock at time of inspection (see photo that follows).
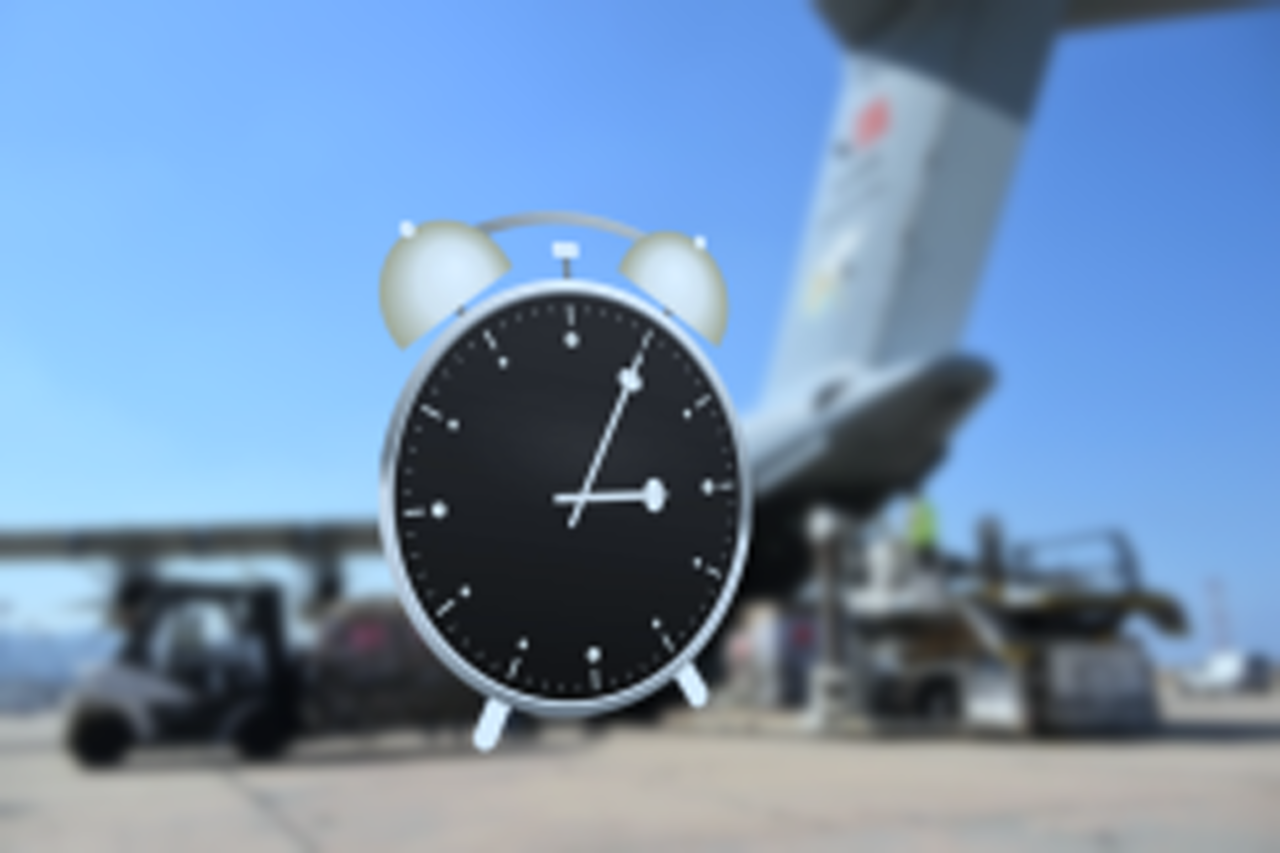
3:05
